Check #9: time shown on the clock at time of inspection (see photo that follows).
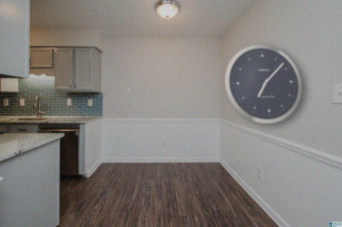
7:08
